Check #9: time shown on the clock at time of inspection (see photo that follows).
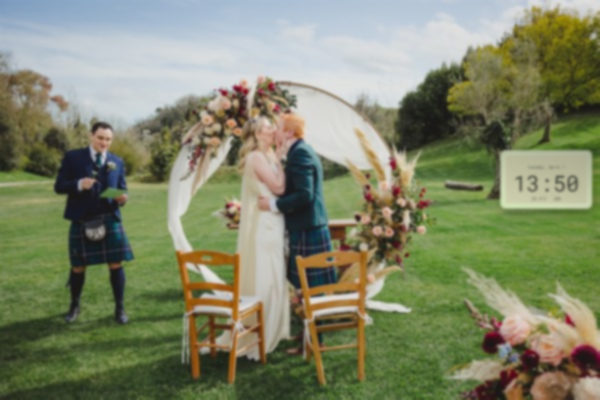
13:50
